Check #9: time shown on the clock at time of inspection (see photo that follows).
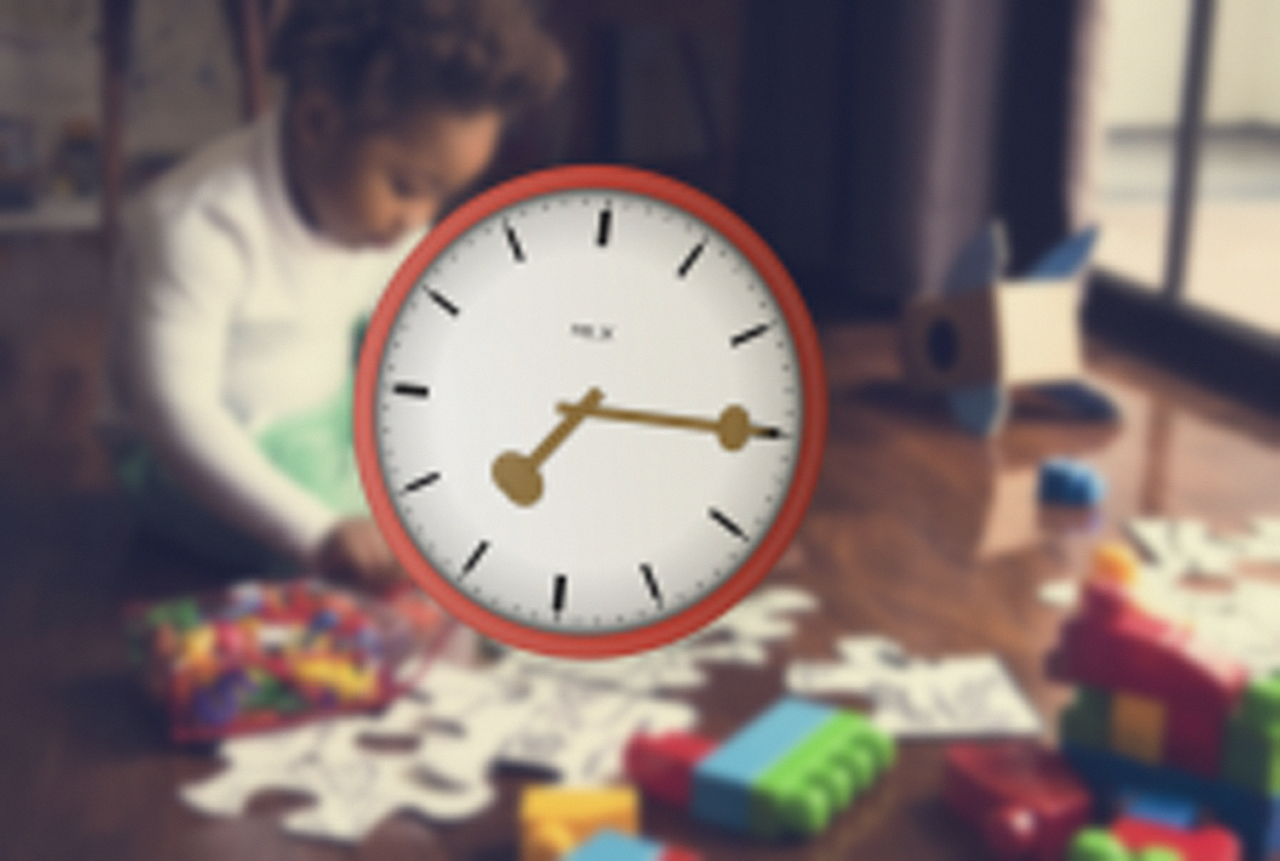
7:15
